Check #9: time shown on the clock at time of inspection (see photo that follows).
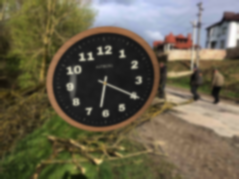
6:20
